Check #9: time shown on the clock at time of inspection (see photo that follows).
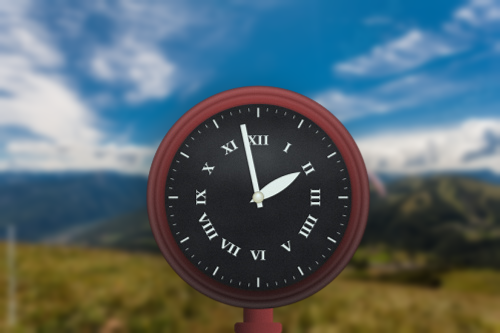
1:58
